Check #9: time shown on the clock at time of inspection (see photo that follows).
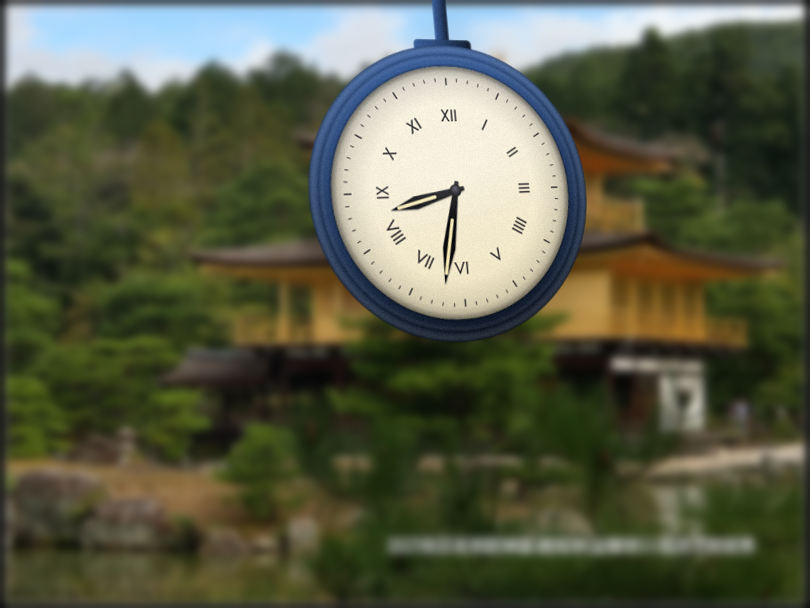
8:32
